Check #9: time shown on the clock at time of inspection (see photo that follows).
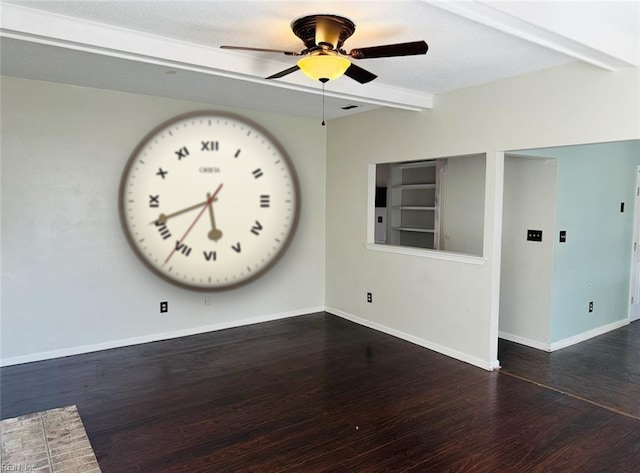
5:41:36
